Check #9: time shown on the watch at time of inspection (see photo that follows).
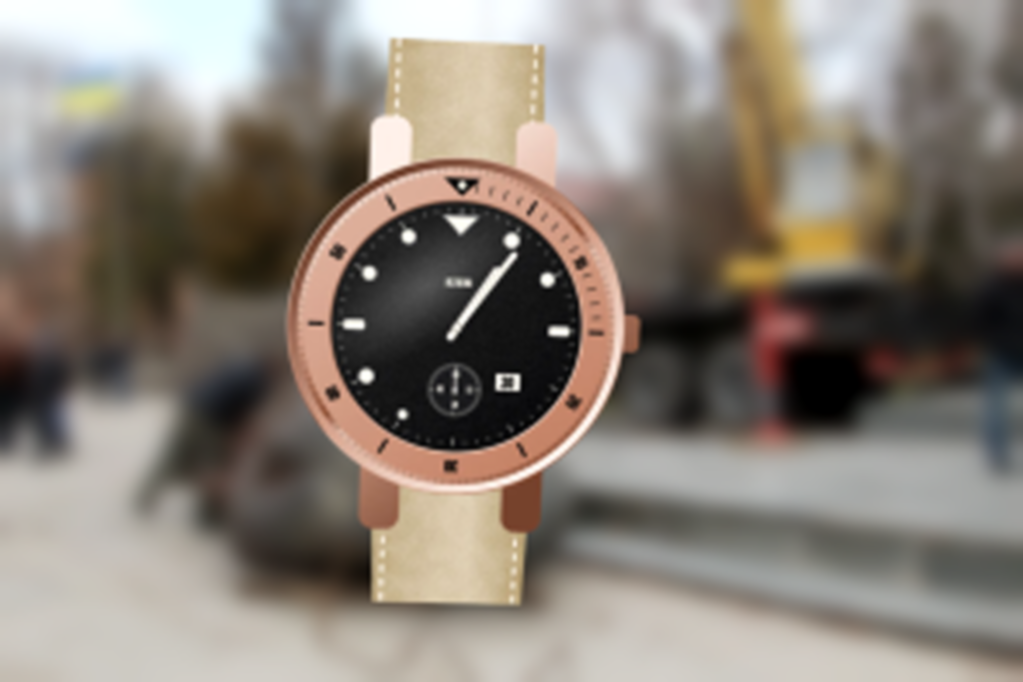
1:06
